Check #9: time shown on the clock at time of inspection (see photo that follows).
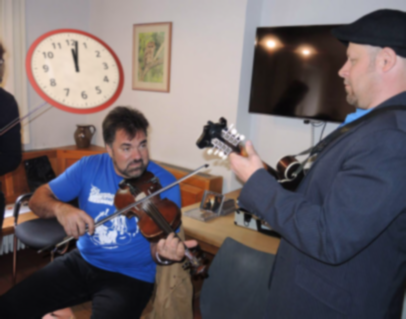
12:02
